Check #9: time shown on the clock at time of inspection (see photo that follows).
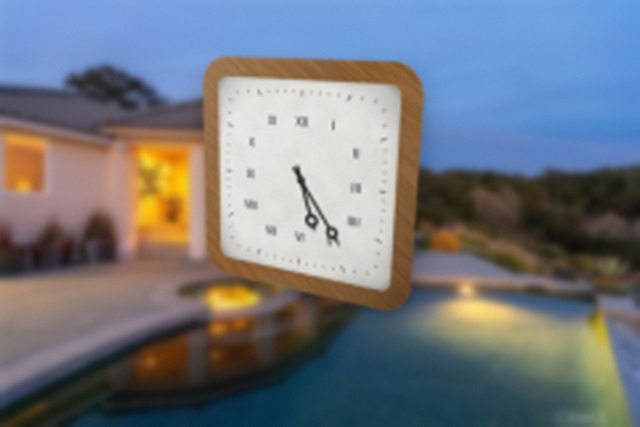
5:24
